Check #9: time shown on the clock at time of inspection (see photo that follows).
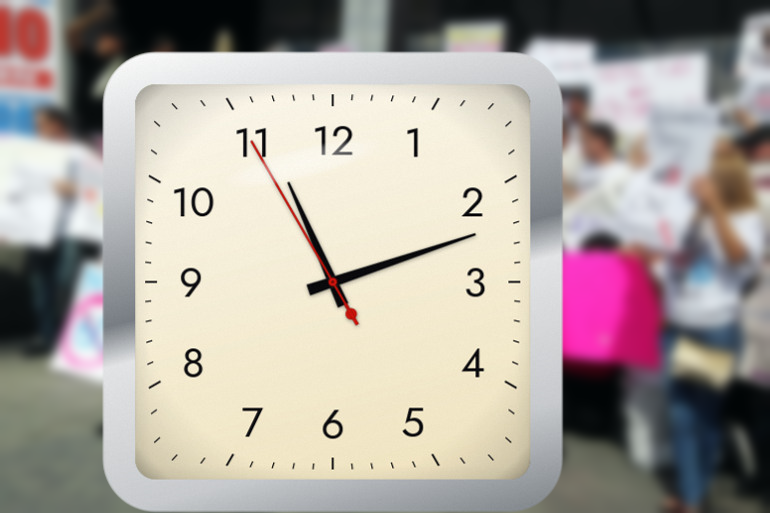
11:11:55
